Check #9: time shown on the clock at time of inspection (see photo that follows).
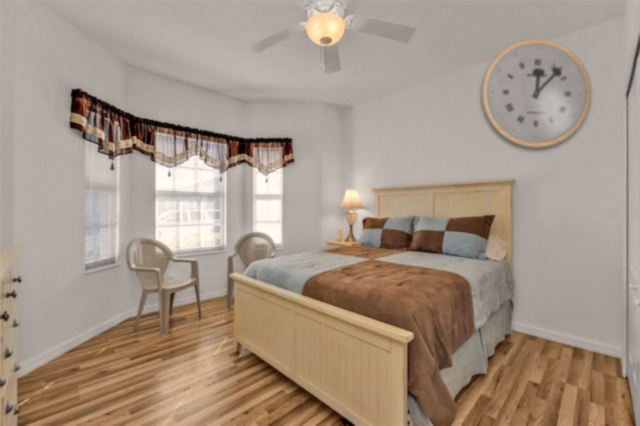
12:07
